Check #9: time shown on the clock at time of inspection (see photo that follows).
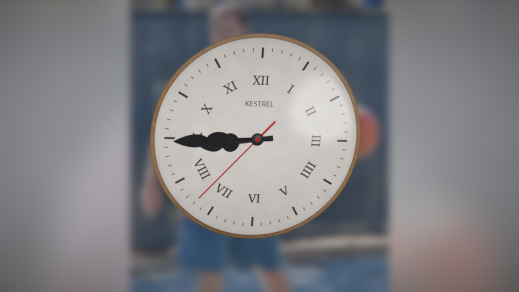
8:44:37
